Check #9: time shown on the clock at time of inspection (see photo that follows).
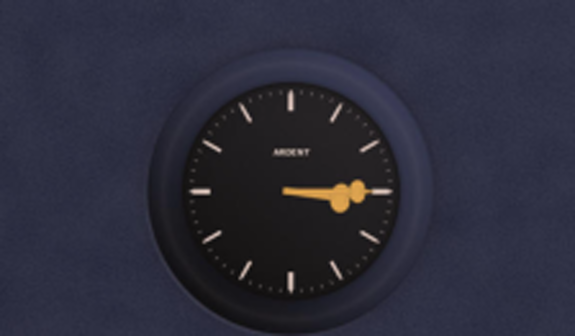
3:15
